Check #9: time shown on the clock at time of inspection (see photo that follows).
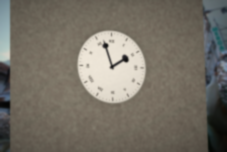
1:57
